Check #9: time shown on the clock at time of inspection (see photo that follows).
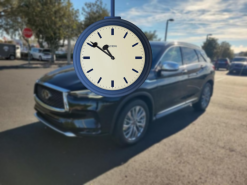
10:51
